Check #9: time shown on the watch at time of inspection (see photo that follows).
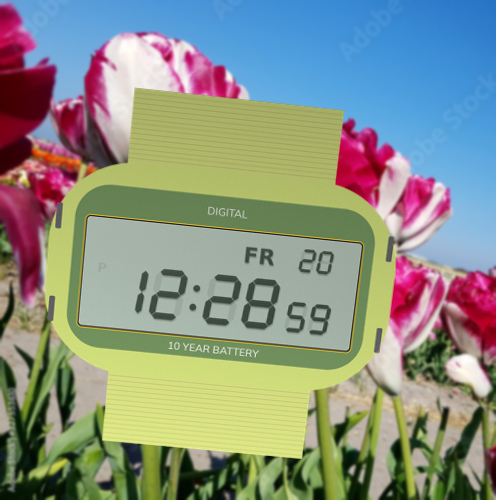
12:28:59
